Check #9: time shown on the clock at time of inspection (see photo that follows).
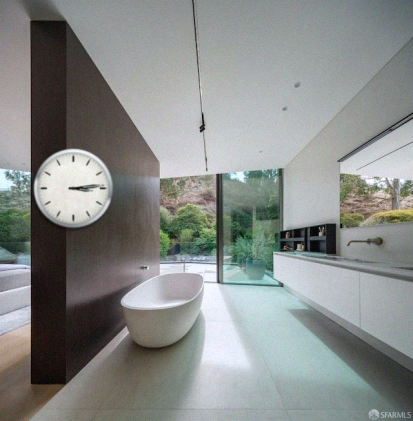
3:14
